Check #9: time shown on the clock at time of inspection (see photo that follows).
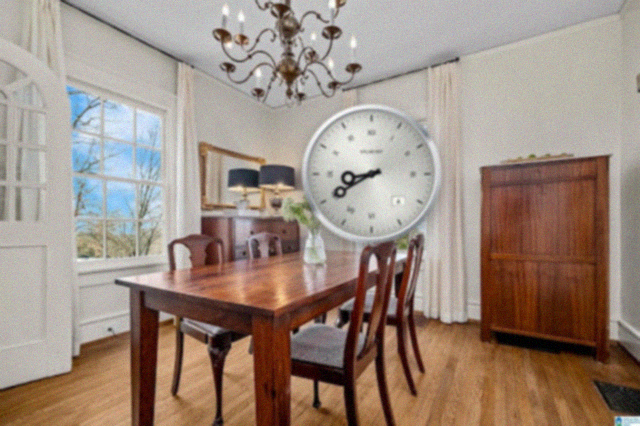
8:40
